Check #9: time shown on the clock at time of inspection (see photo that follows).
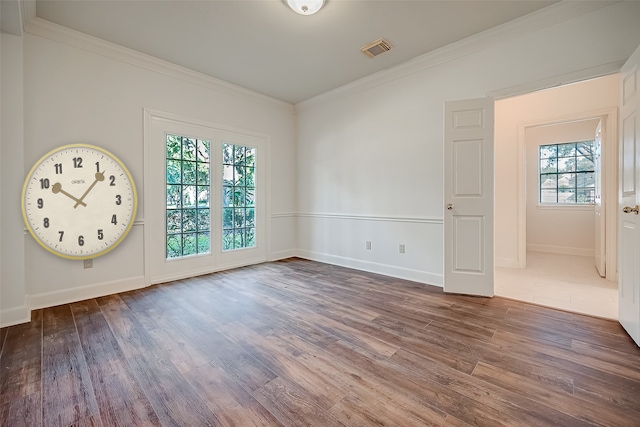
10:07
